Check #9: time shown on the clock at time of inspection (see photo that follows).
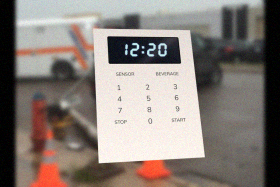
12:20
